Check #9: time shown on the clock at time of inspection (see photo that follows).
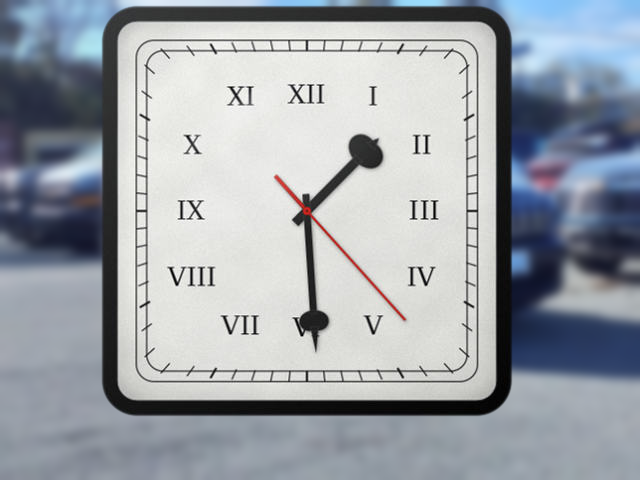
1:29:23
